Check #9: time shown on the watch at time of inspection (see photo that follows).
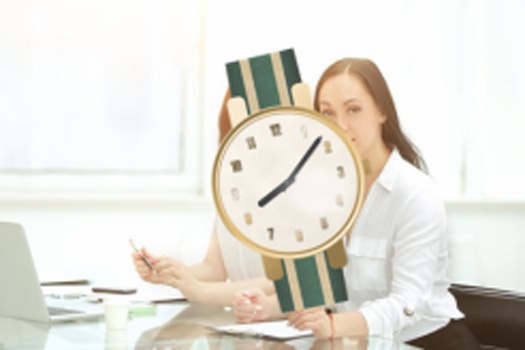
8:08
